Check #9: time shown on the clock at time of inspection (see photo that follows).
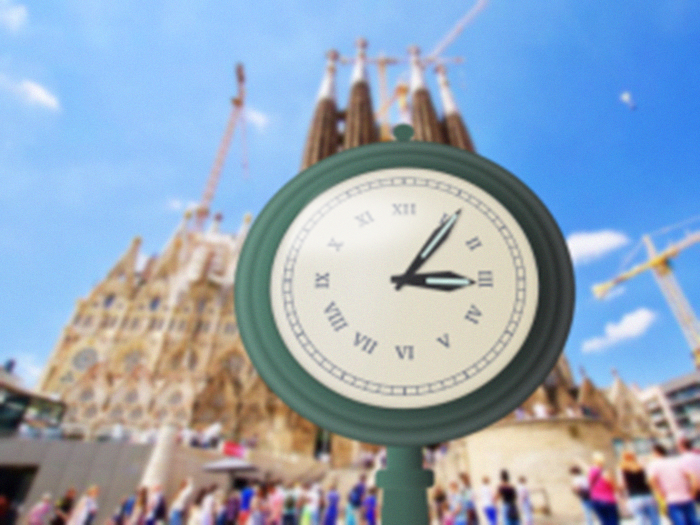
3:06
